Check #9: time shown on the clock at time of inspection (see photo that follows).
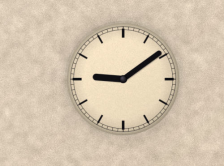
9:09
